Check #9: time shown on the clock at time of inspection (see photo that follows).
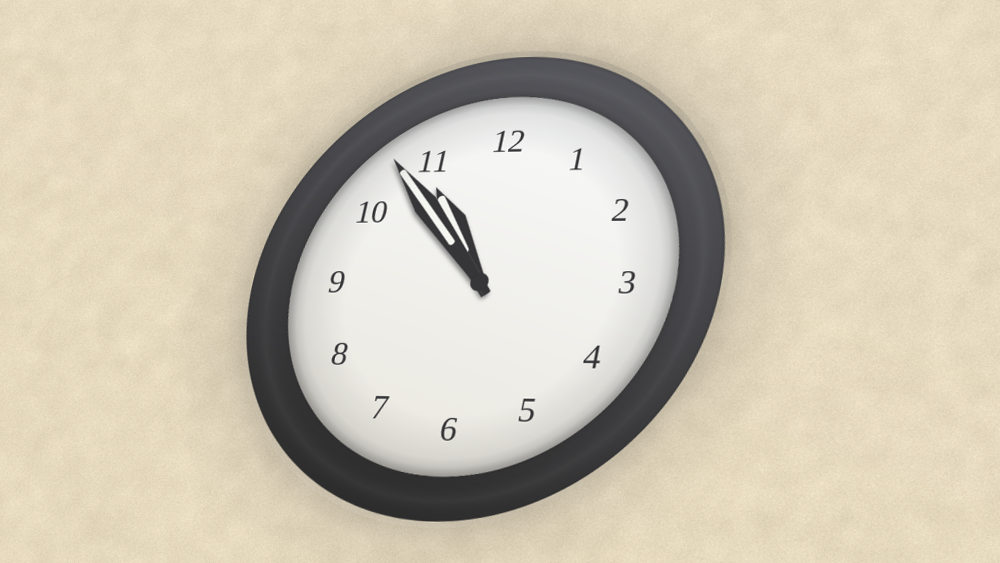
10:53
